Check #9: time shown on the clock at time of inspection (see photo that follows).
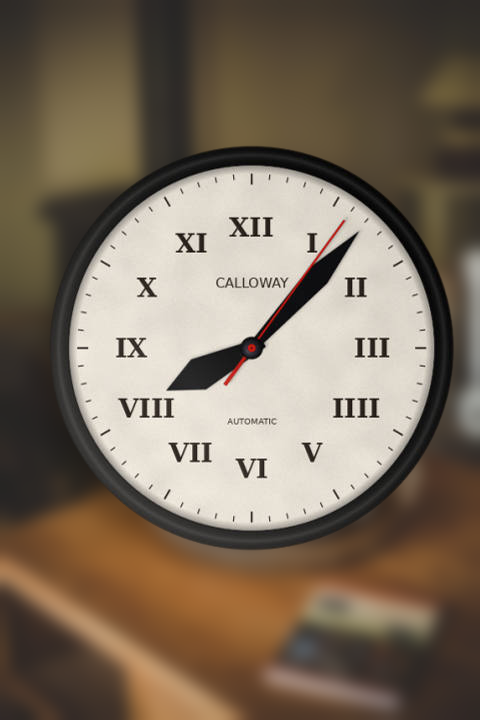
8:07:06
